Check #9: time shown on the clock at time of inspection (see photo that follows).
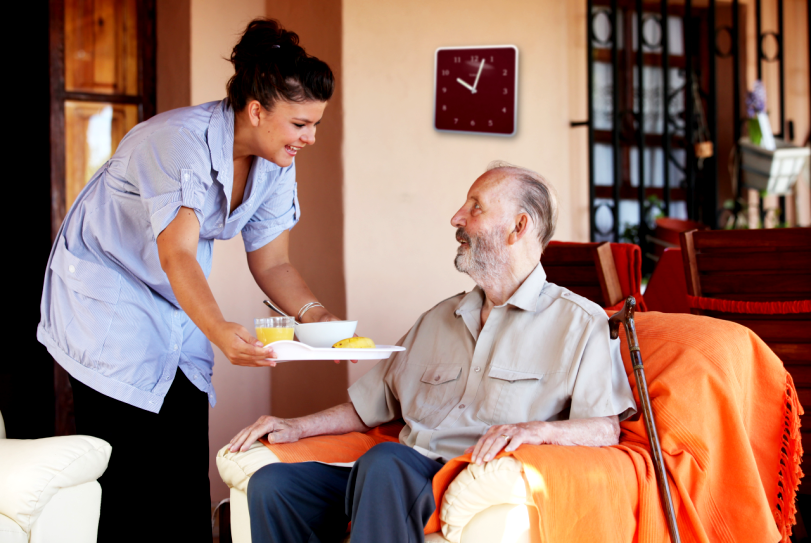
10:03
